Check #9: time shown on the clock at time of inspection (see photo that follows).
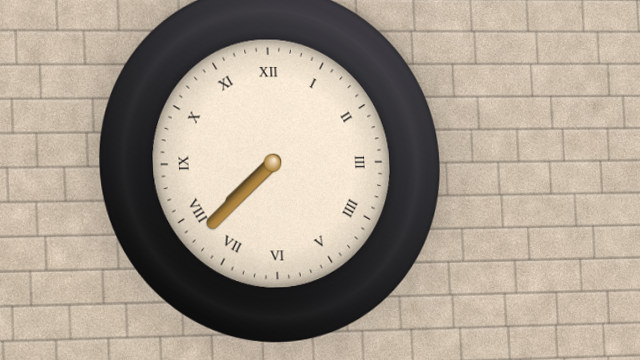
7:38
